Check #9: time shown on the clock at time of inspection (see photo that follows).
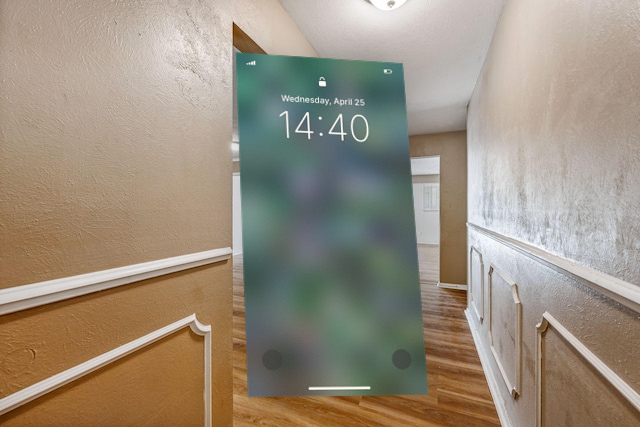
14:40
